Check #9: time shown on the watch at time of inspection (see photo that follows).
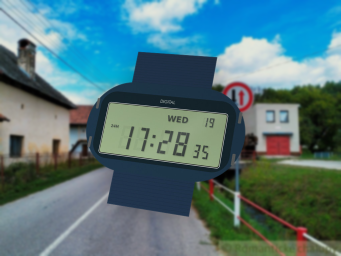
17:28:35
